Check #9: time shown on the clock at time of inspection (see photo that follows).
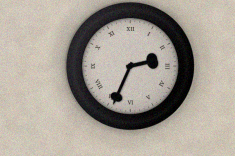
2:34
